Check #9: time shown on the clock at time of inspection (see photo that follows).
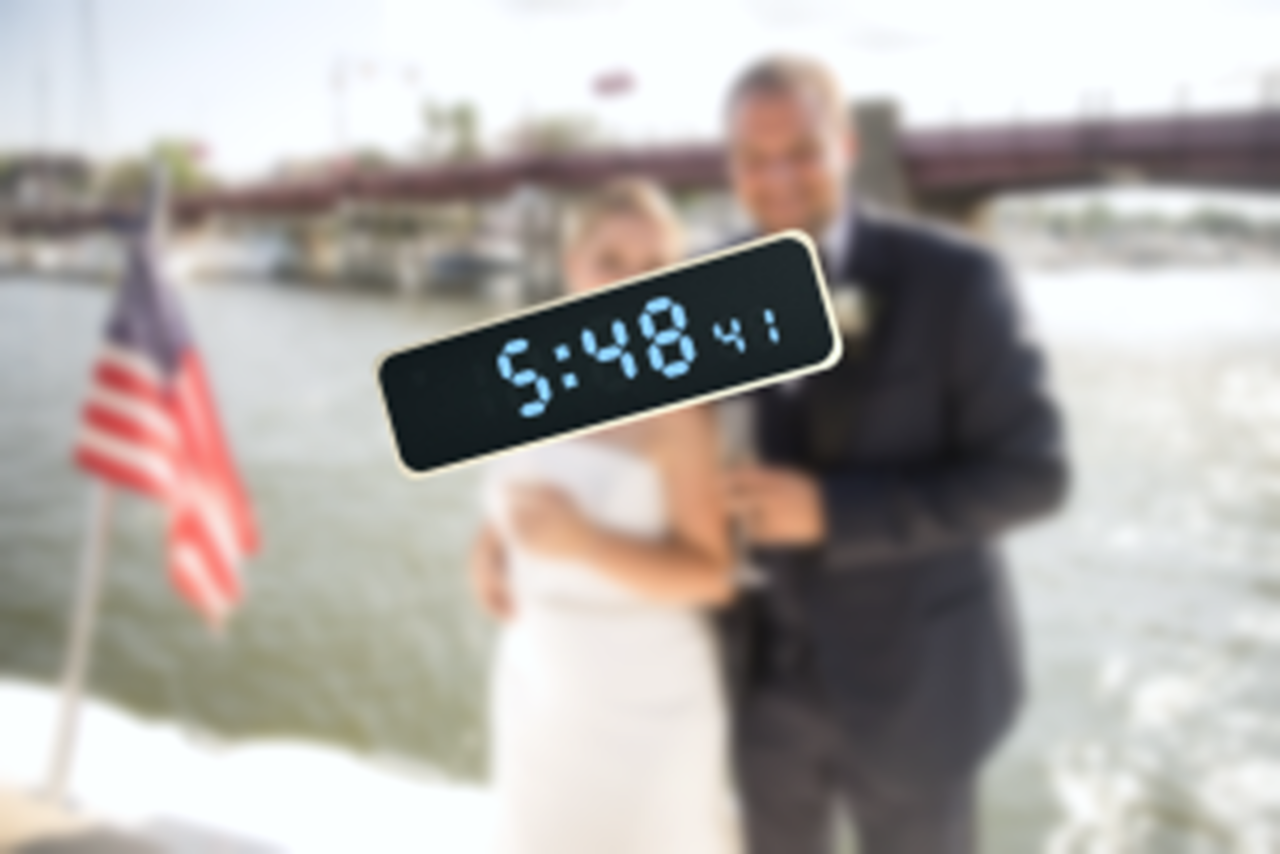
5:48:41
